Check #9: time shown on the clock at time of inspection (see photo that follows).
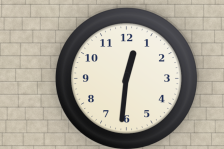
12:31
